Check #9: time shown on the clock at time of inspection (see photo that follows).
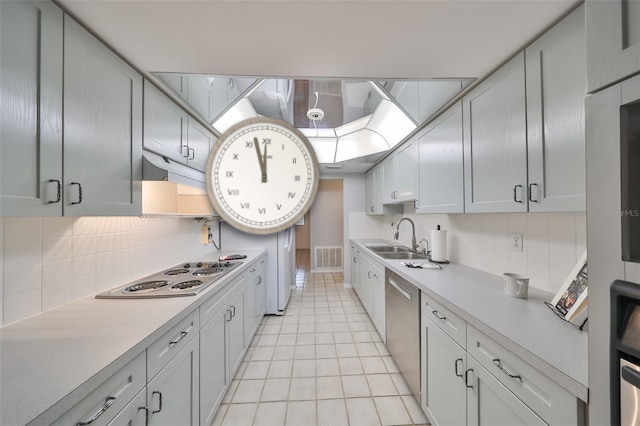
11:57
